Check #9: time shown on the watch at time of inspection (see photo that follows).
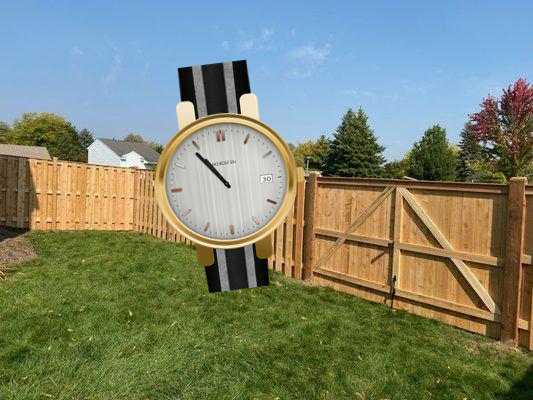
10:54
